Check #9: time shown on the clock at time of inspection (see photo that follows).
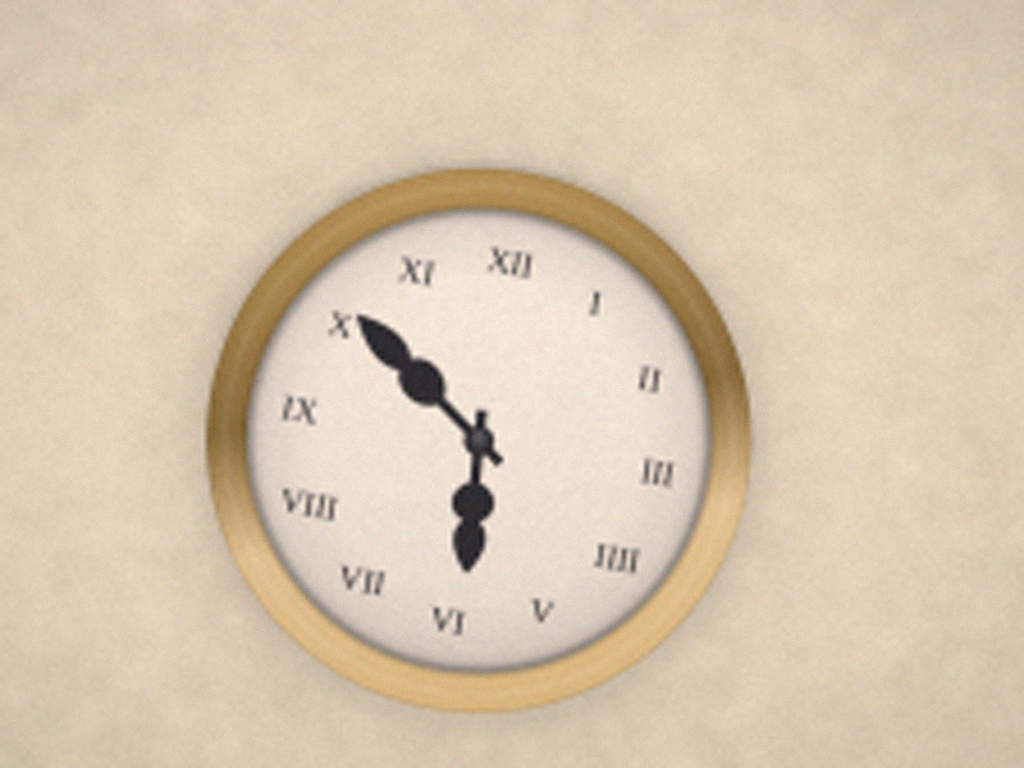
5:51
